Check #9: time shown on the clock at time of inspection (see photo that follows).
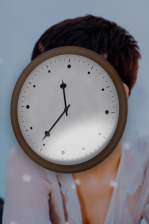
11:36
